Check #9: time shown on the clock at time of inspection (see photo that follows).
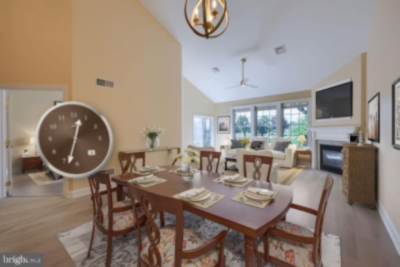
12:33
